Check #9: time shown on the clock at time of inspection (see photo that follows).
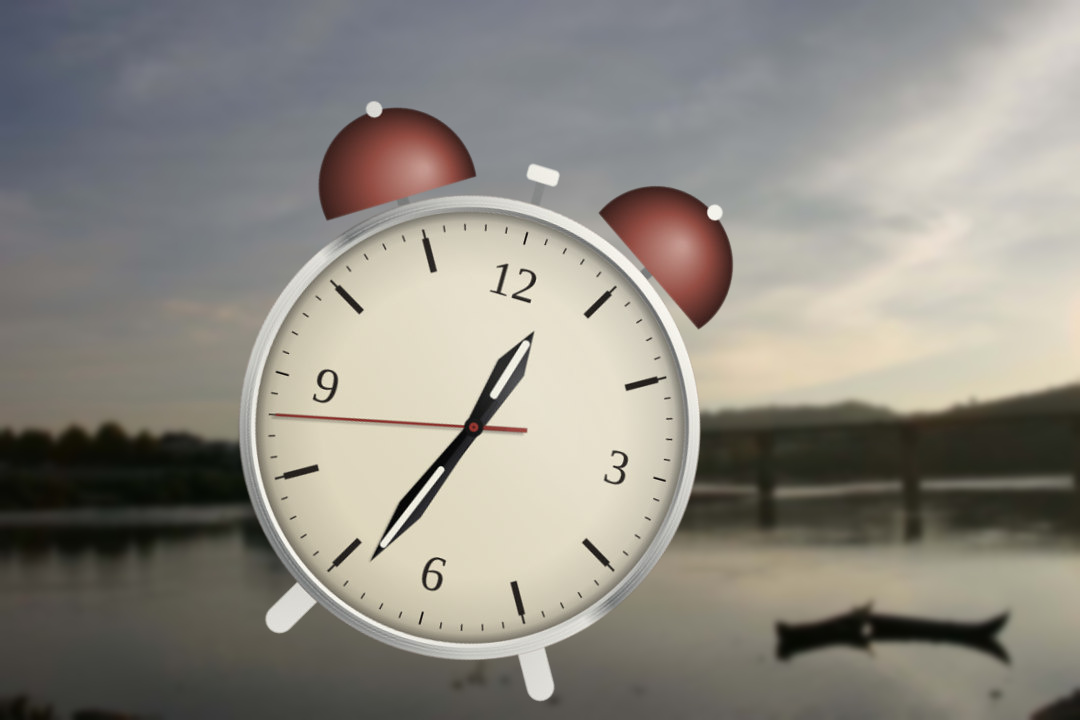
12:33:43
